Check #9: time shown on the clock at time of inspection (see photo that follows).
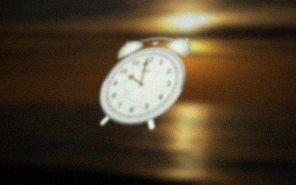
9:59
